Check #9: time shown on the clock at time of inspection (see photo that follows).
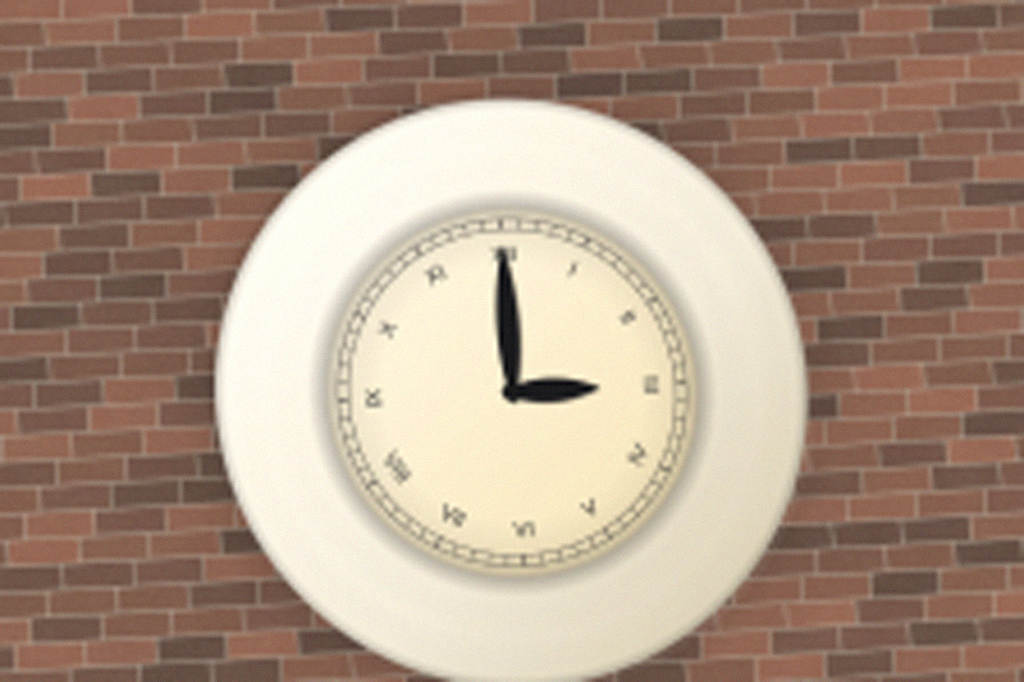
3:00
